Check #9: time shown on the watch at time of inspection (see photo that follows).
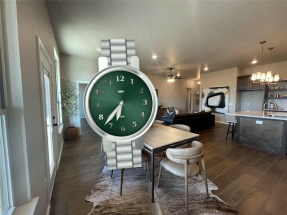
6:37
